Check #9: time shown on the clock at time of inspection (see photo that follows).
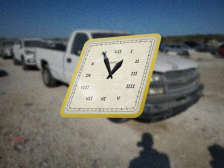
12:55
